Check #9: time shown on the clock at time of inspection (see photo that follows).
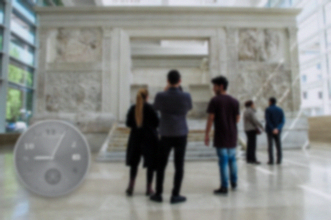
9:05
